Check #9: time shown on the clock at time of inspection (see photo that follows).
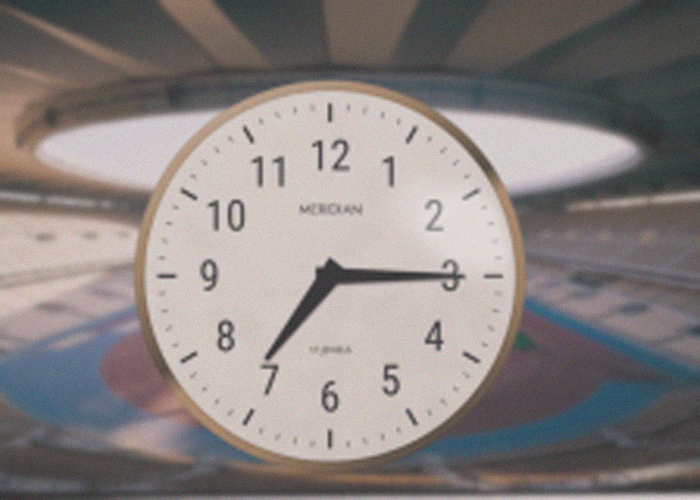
7:15
